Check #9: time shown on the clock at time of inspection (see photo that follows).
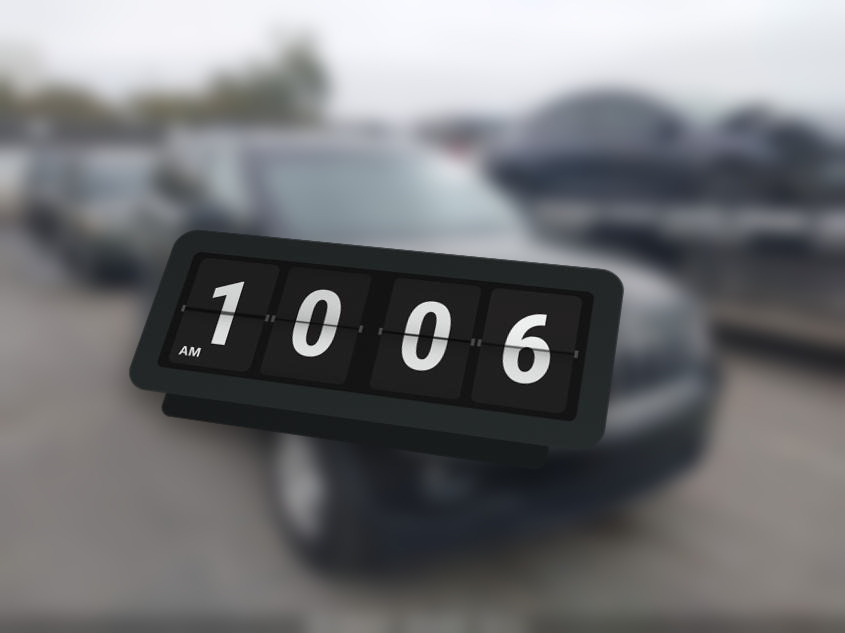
10:06
